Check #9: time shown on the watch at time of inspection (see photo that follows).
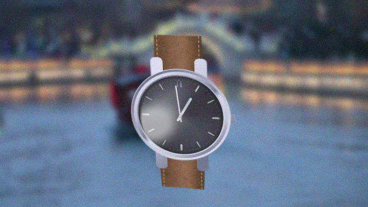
12:59
